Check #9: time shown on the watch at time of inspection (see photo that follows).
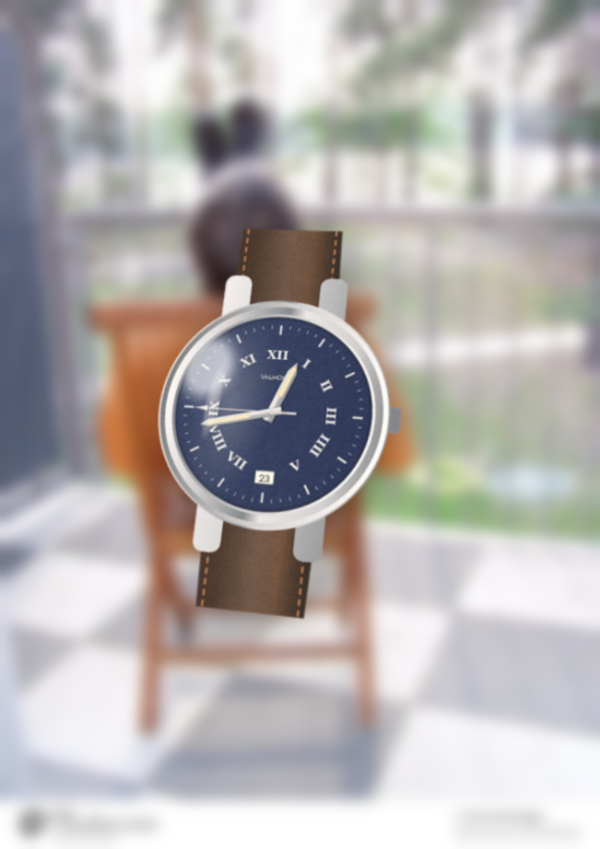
12:42:45
